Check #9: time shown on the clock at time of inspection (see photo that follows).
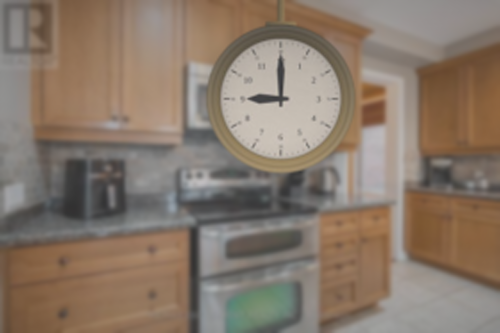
9:00
